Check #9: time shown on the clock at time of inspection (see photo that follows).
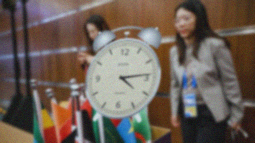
4:14
